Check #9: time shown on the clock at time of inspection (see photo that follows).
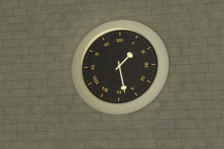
1:28
